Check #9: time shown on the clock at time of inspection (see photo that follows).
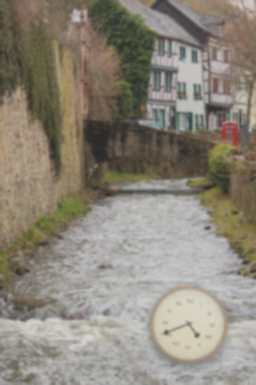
4:41
